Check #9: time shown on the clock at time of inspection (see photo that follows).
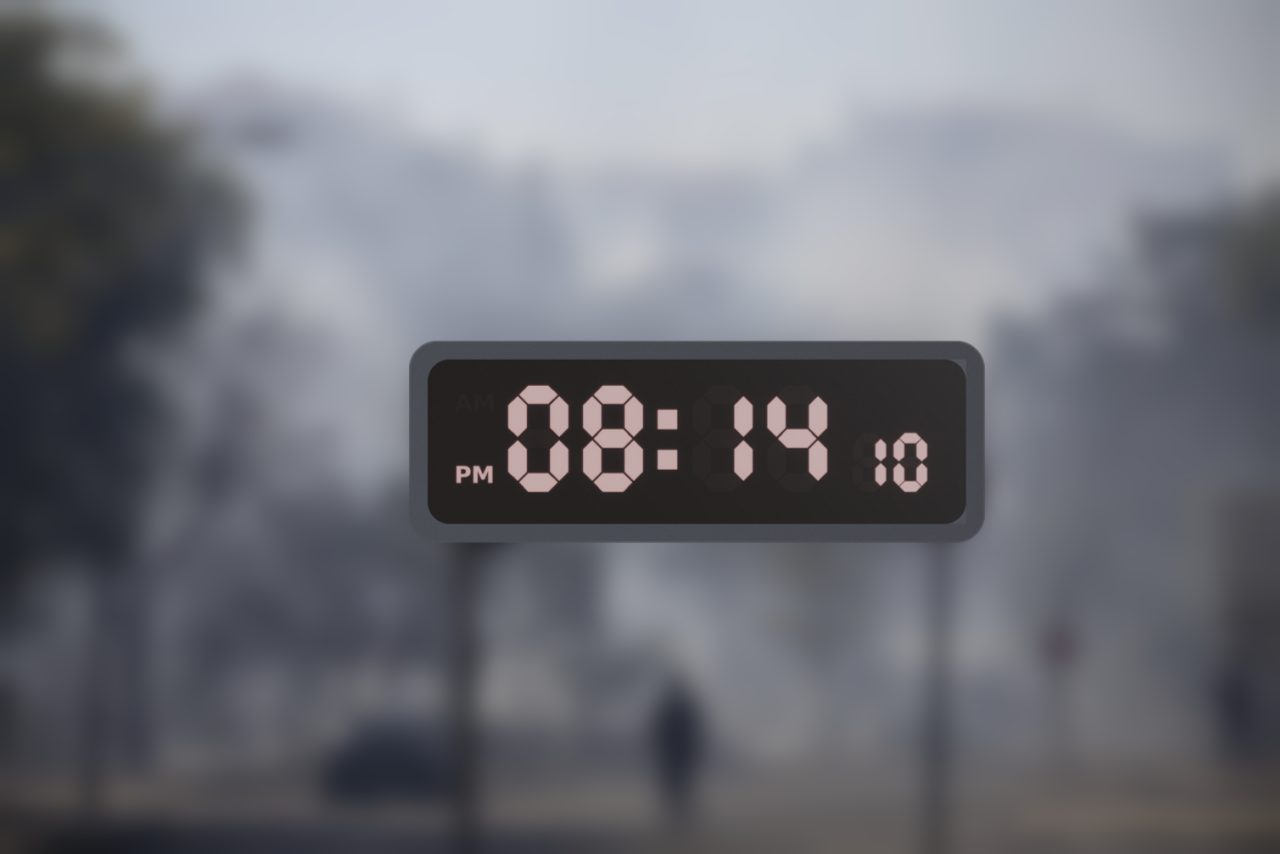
8:14:10
